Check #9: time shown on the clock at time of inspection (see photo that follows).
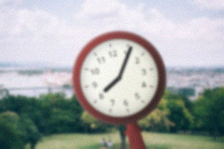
8:06
